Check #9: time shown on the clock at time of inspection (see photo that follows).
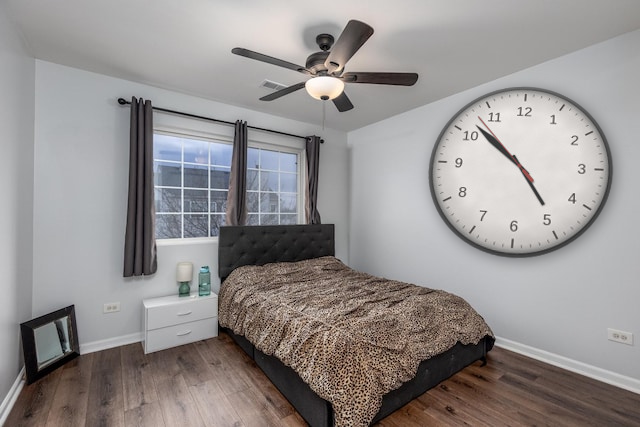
4:51:53
